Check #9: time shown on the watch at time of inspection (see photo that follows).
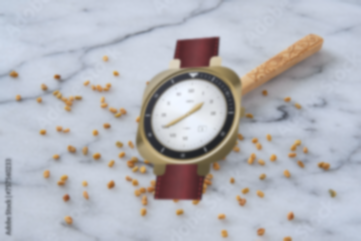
1:40
